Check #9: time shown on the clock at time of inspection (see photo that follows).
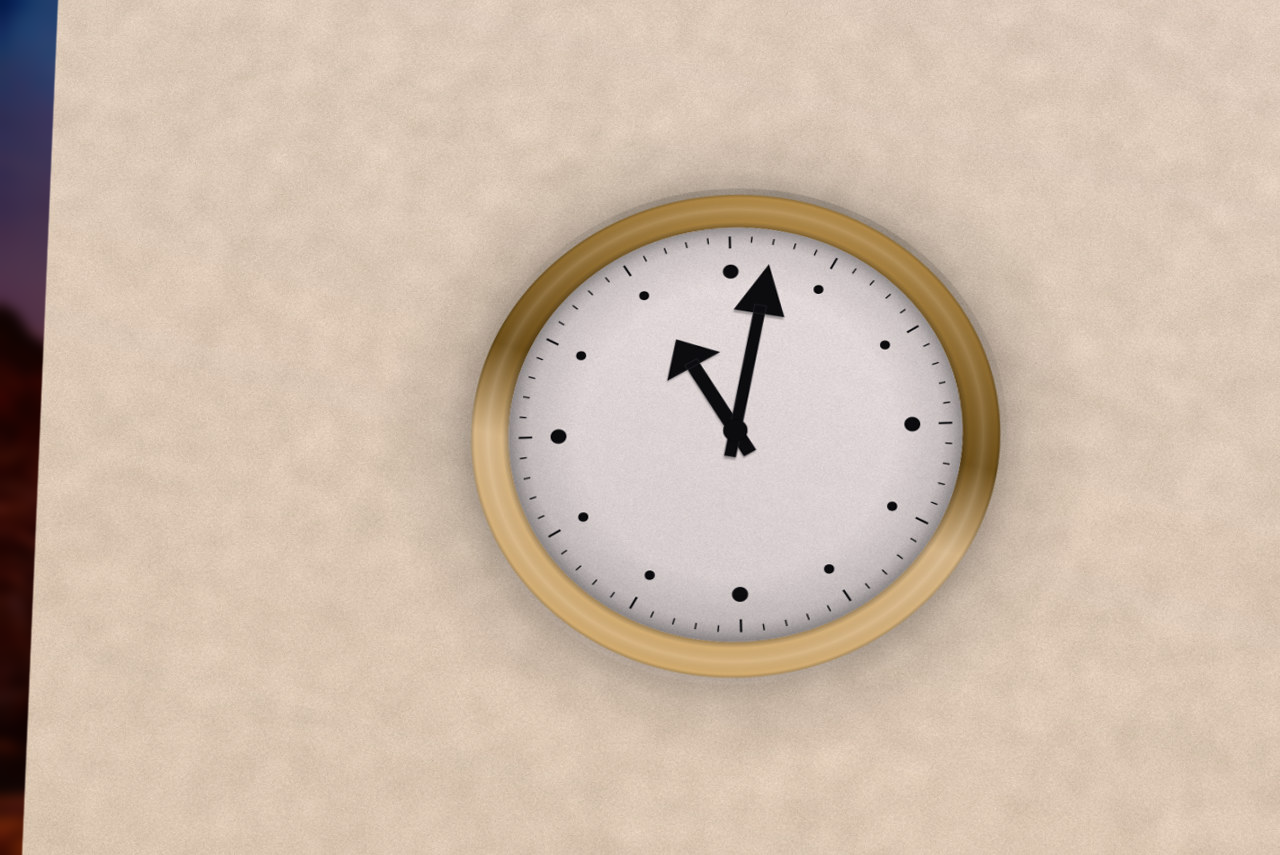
11:02
